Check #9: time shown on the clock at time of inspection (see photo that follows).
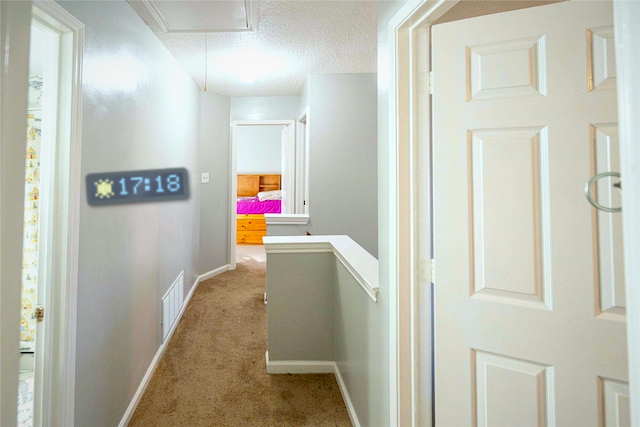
17:18
